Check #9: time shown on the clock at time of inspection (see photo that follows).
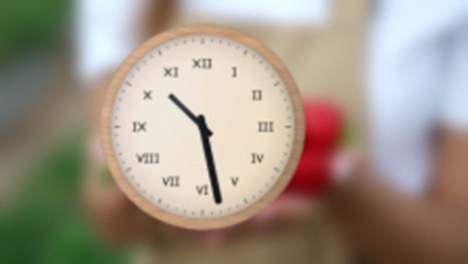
10:28
